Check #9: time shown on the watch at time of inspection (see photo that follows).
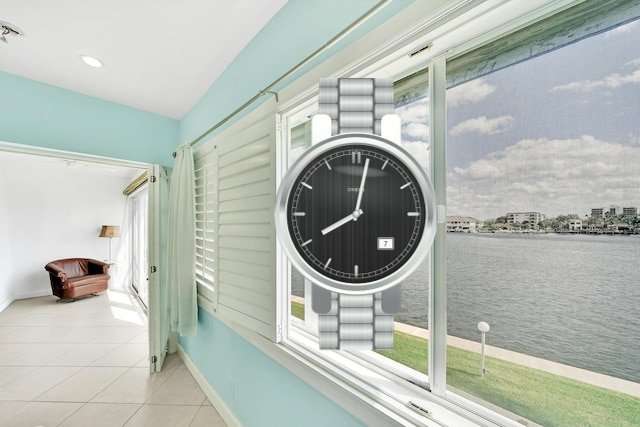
8:02
